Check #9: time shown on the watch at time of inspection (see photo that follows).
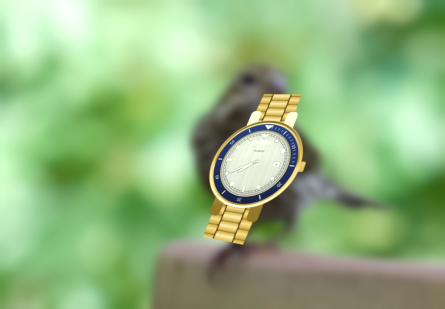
7:40
